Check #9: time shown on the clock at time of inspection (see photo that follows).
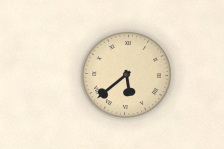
5:38
